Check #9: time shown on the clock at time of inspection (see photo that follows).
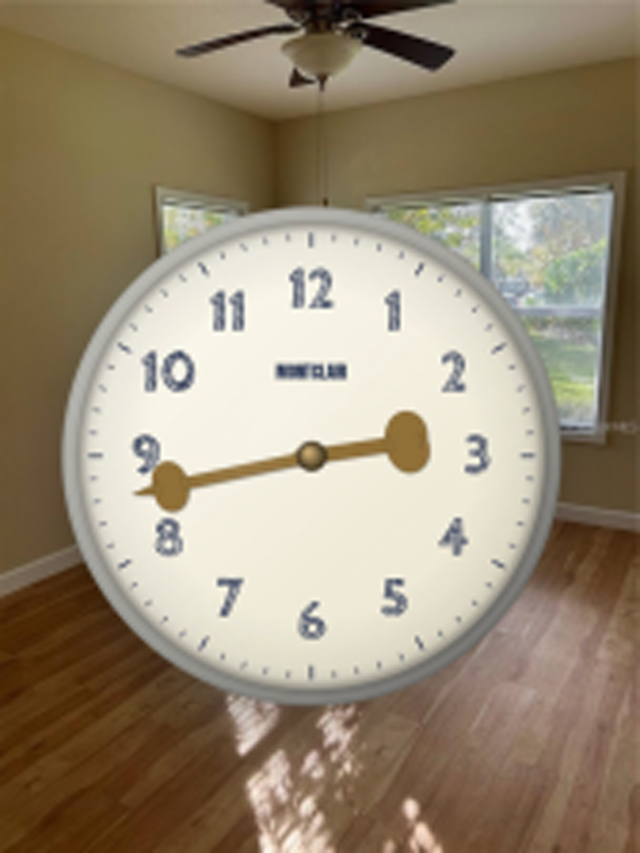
2:43
